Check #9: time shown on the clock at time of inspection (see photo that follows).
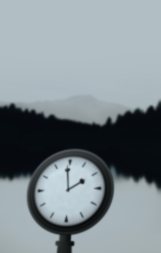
1:59
